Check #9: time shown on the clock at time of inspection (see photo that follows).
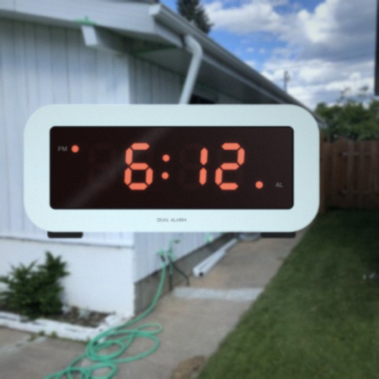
6:12
